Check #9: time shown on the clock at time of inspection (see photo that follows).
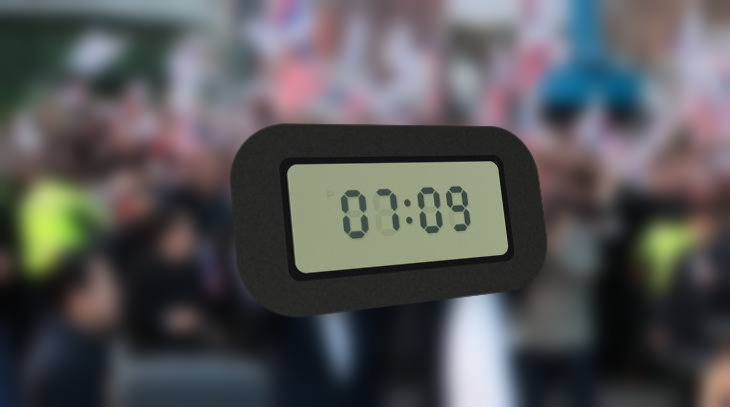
7:09
